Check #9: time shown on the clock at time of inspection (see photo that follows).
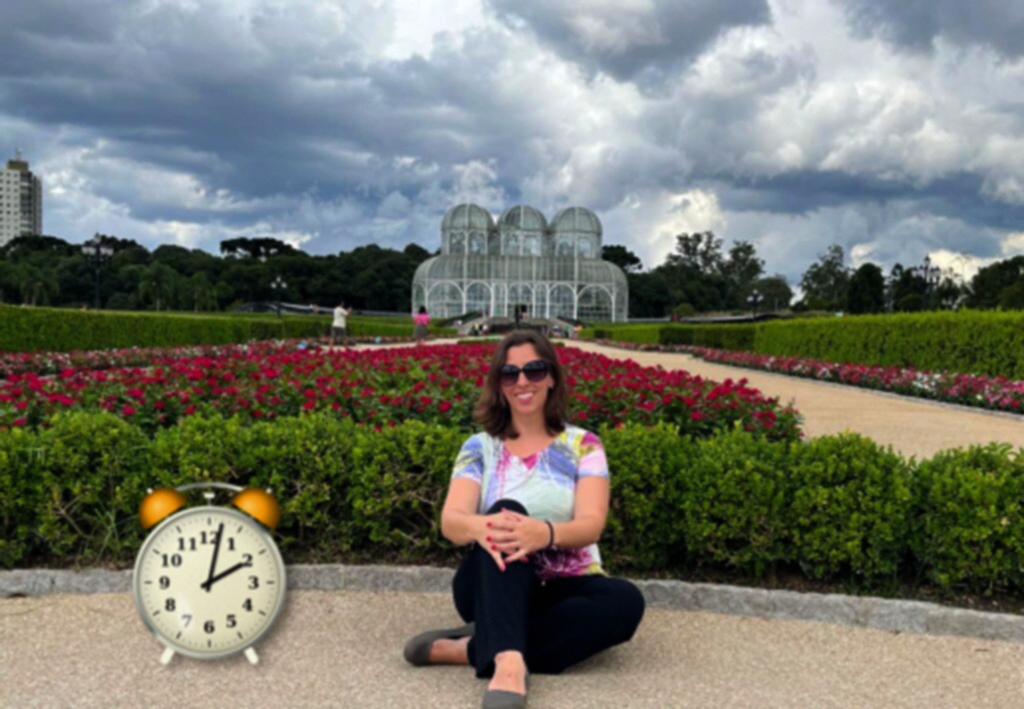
2:02
